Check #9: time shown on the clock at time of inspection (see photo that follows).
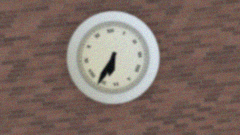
6:36
